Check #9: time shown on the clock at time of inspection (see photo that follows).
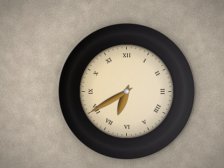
6:40
